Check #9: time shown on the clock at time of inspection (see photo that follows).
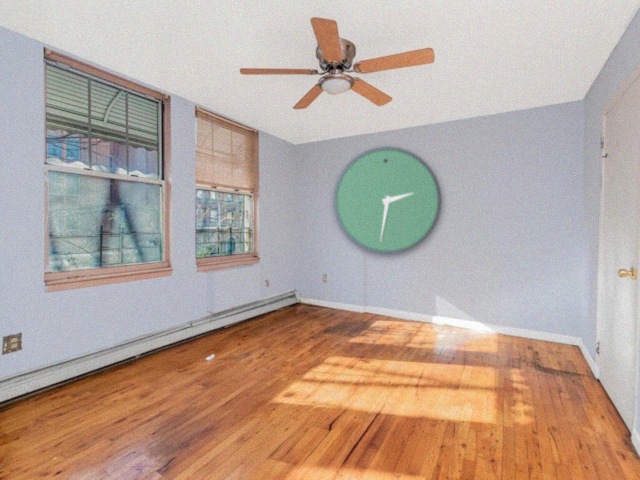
2:32
